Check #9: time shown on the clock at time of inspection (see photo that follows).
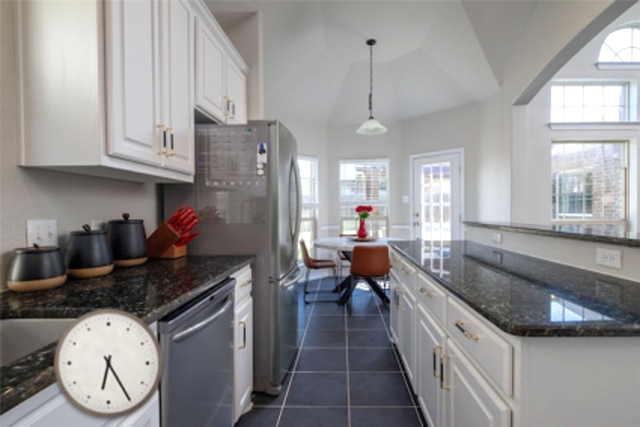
6:25
